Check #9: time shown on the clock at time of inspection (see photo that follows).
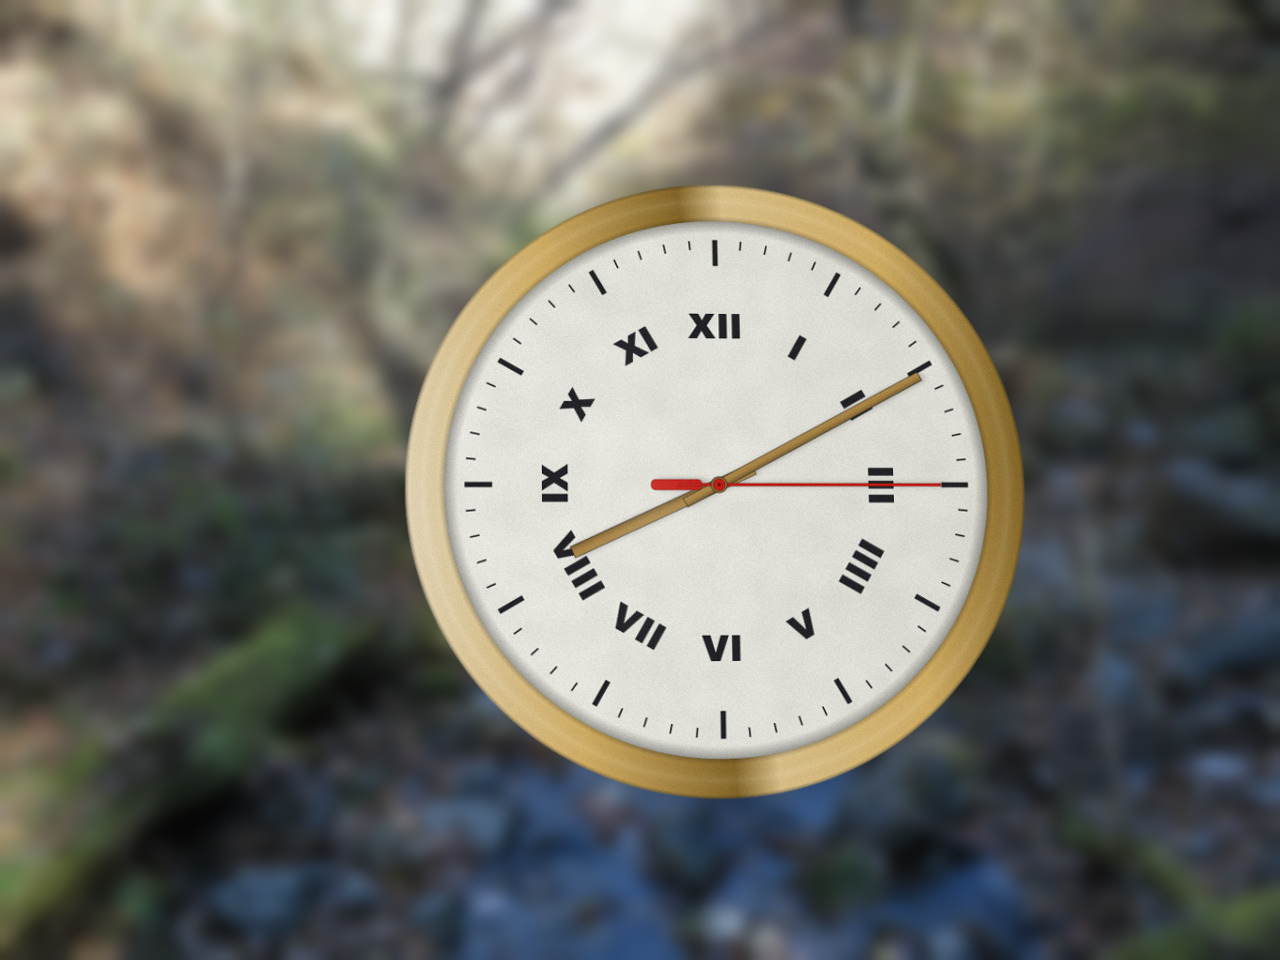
8:10:15
